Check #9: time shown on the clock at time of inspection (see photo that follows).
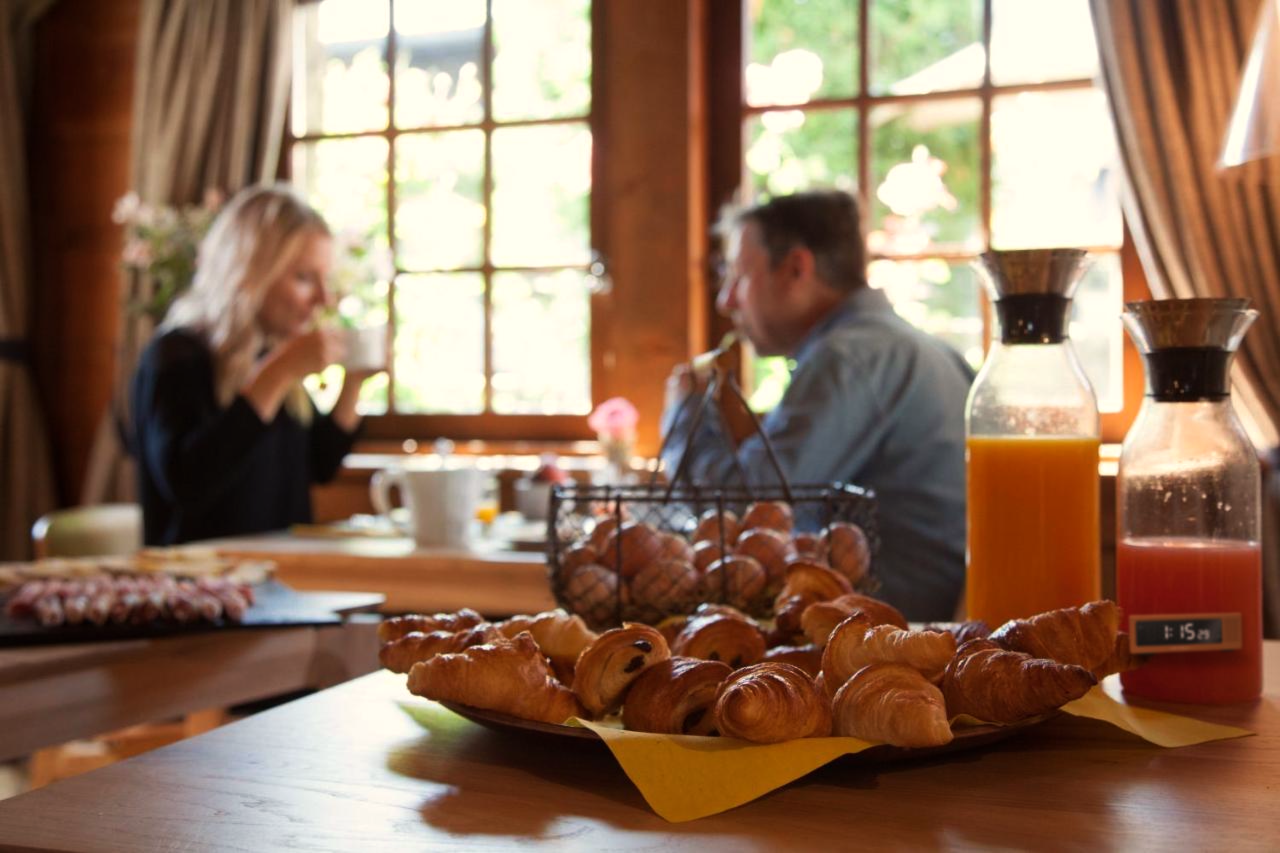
1:15
